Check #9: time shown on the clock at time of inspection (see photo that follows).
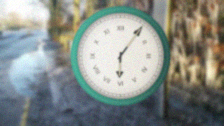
6:06
